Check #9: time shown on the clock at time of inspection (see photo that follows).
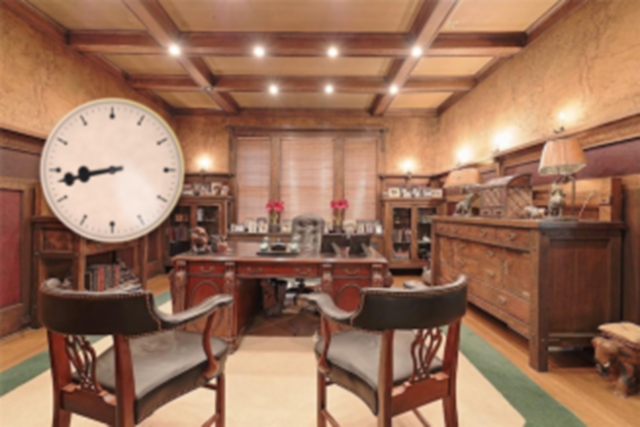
8:43
